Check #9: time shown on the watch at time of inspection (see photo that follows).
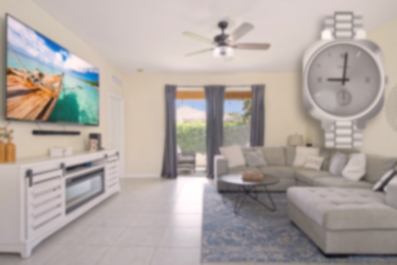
9:01
